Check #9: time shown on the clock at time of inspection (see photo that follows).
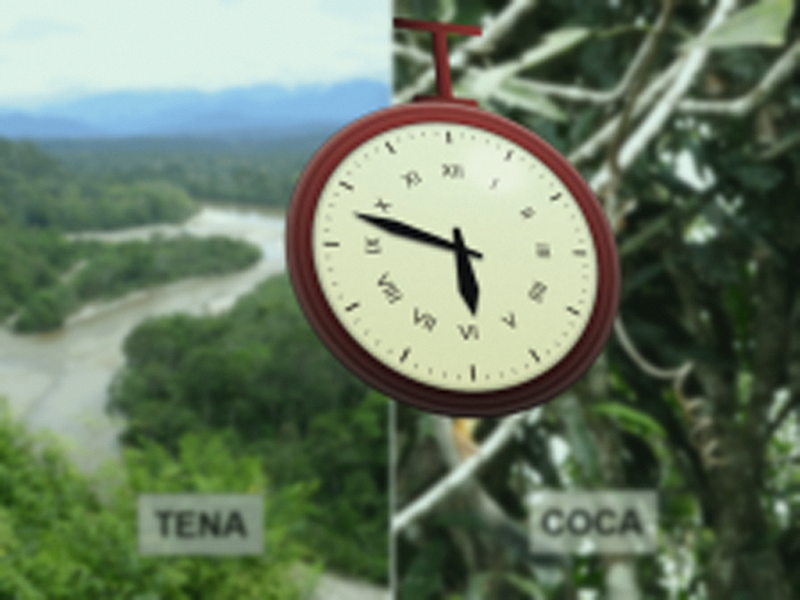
5:48
